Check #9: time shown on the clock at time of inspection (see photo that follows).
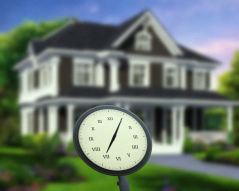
7:05
